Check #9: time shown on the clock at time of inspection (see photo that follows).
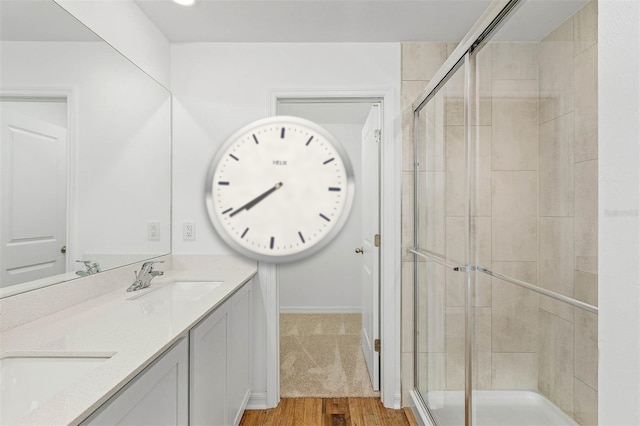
7:39
